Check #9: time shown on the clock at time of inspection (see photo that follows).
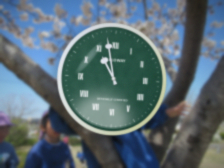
10:58
